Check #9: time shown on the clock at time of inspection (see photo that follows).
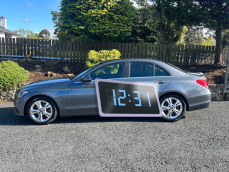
12:31
